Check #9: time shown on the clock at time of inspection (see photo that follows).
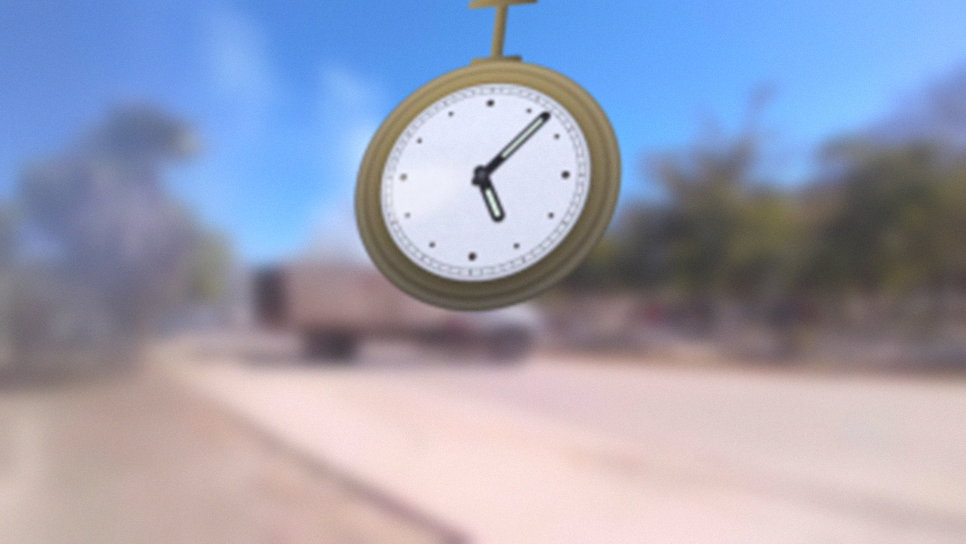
5:07
